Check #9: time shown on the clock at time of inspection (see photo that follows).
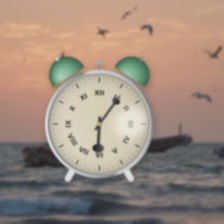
6:06
